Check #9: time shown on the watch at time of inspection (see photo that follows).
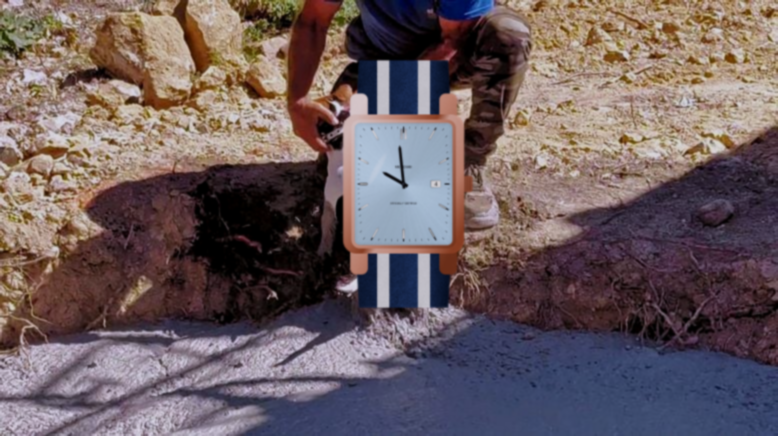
9:59
